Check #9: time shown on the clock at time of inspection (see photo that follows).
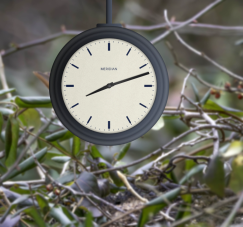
8:12
